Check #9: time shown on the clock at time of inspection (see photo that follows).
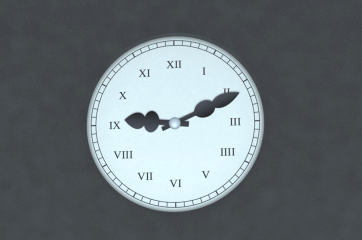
9:11
